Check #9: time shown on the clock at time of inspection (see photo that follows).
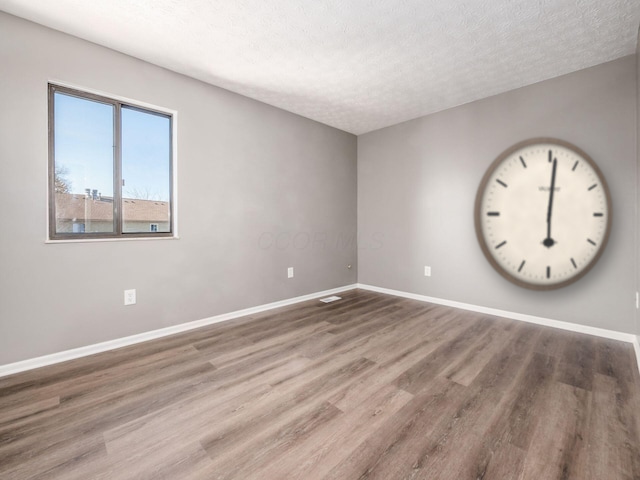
6:01
